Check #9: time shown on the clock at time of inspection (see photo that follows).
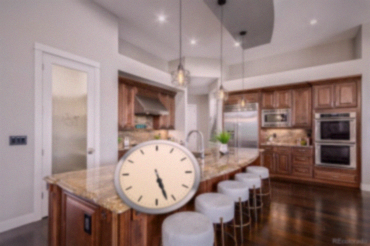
5:27
